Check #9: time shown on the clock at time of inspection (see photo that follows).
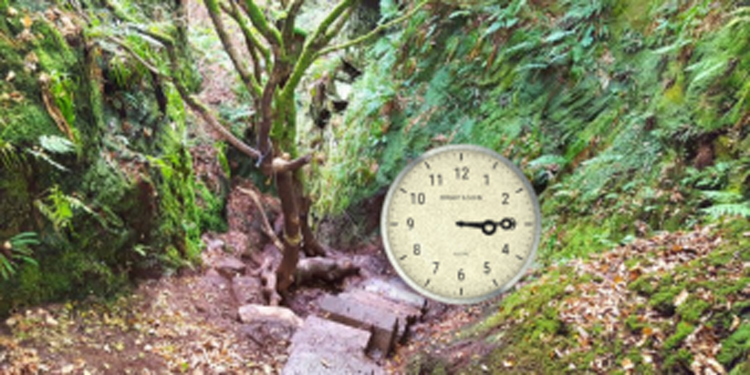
3:15
